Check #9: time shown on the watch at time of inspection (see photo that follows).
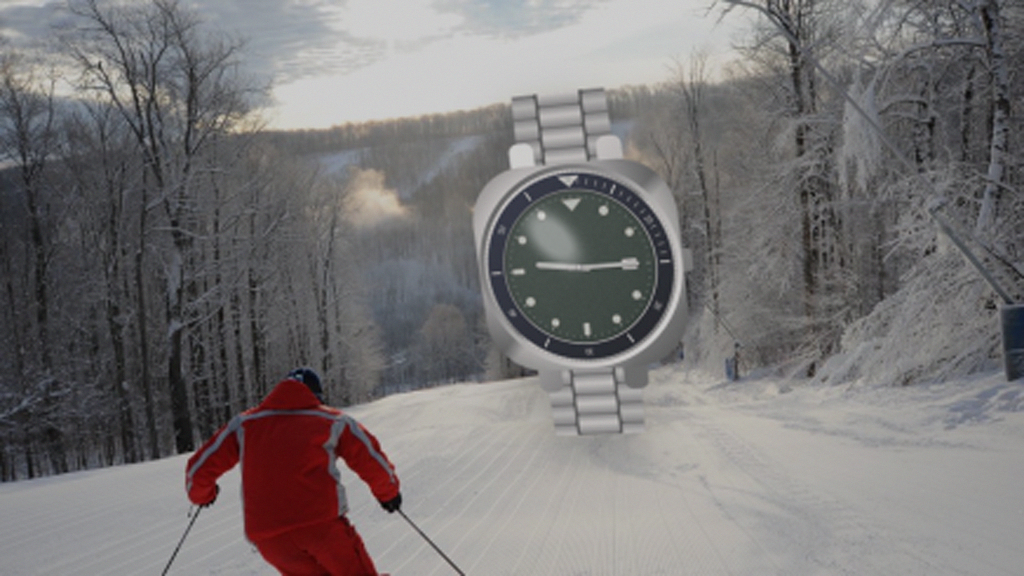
9:15
